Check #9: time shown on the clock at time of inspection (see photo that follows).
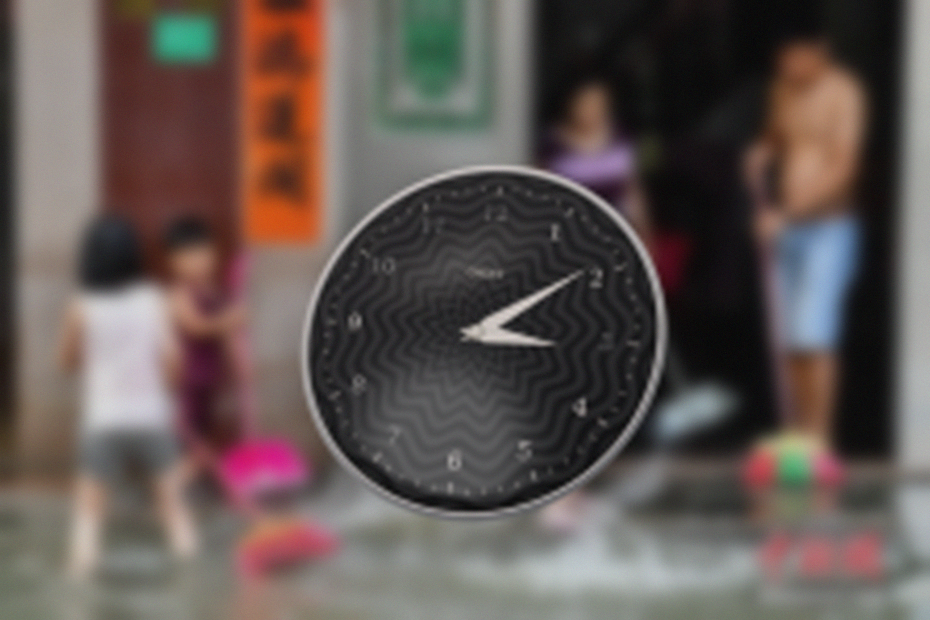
3:09
